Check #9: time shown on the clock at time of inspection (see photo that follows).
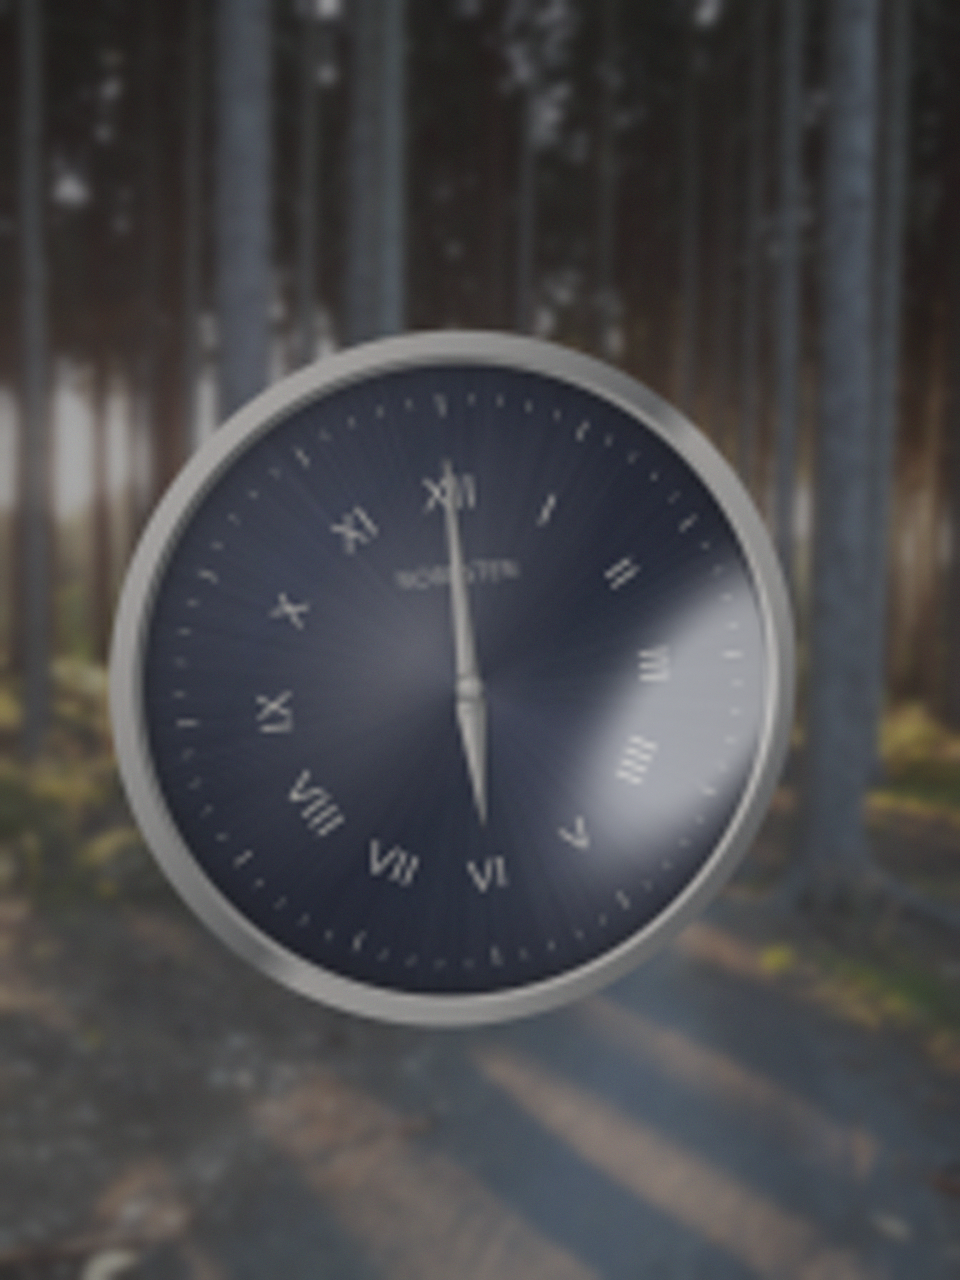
6:00
